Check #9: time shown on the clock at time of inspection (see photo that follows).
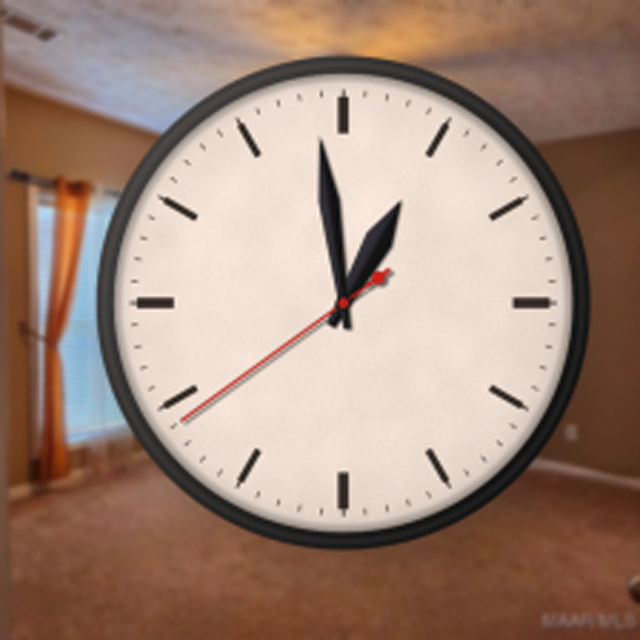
12:58:39
